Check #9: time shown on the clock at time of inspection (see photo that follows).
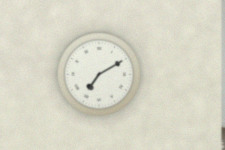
7:10
